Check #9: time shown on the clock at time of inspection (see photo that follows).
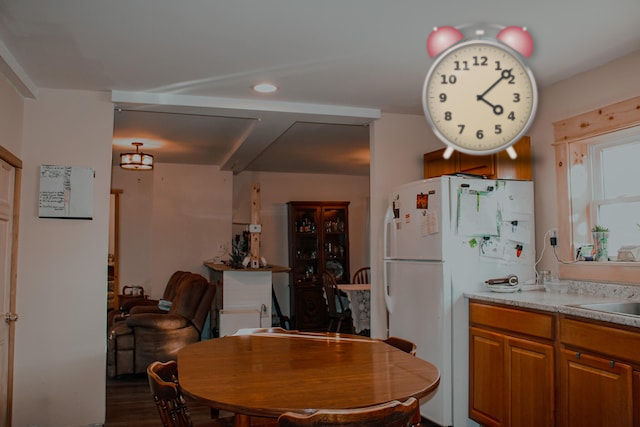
4:08
